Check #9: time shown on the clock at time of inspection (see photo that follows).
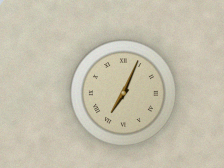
7:04
